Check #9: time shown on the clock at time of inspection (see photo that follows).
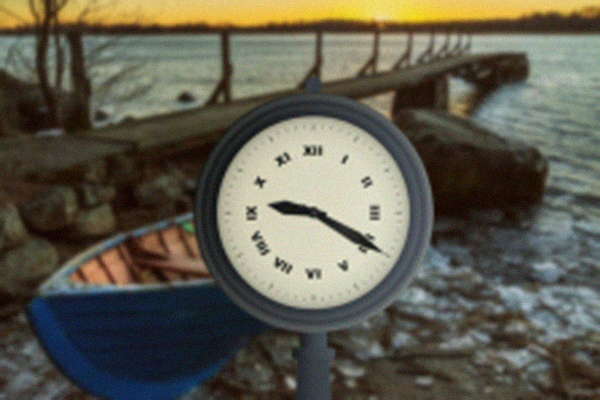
9:20
